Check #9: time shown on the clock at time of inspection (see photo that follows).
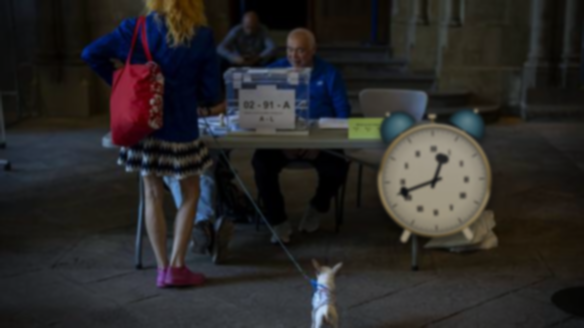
12:42
